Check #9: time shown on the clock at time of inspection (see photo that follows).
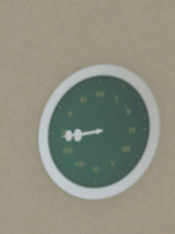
8:44
